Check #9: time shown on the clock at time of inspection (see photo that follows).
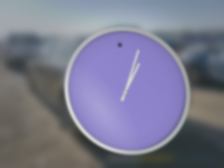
1:04
